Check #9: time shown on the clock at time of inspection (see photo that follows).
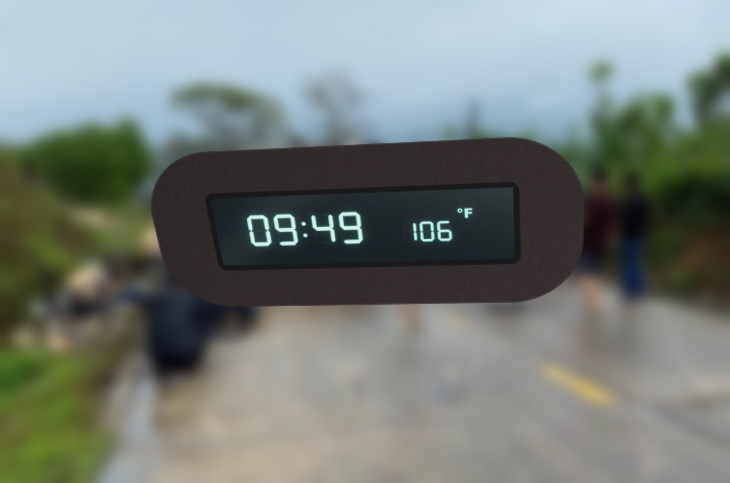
9:49
